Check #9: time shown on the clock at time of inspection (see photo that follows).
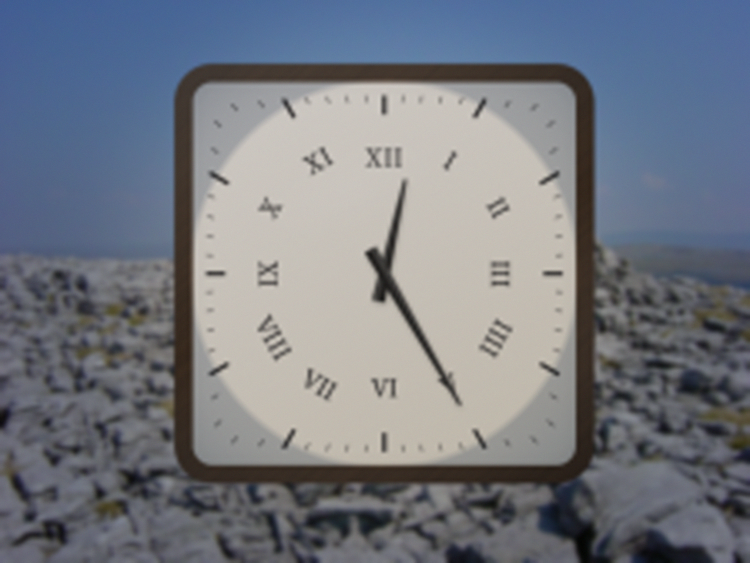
12:25
